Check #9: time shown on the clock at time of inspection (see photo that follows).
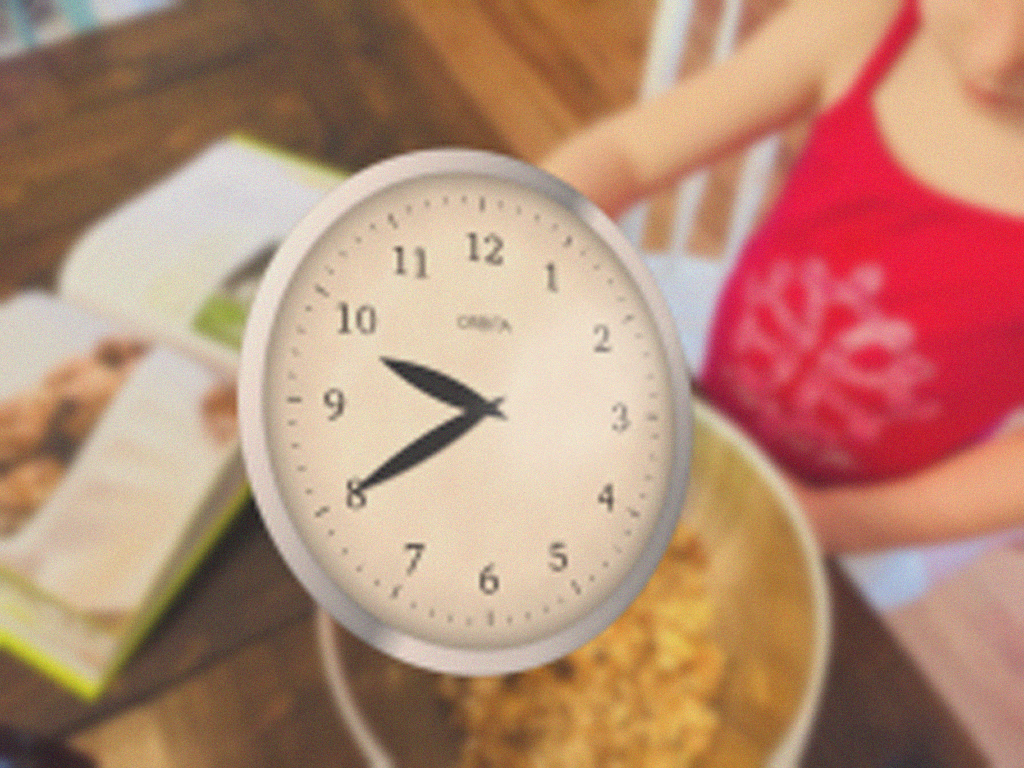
9:40
